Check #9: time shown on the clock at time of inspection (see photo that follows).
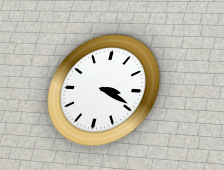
3:19
